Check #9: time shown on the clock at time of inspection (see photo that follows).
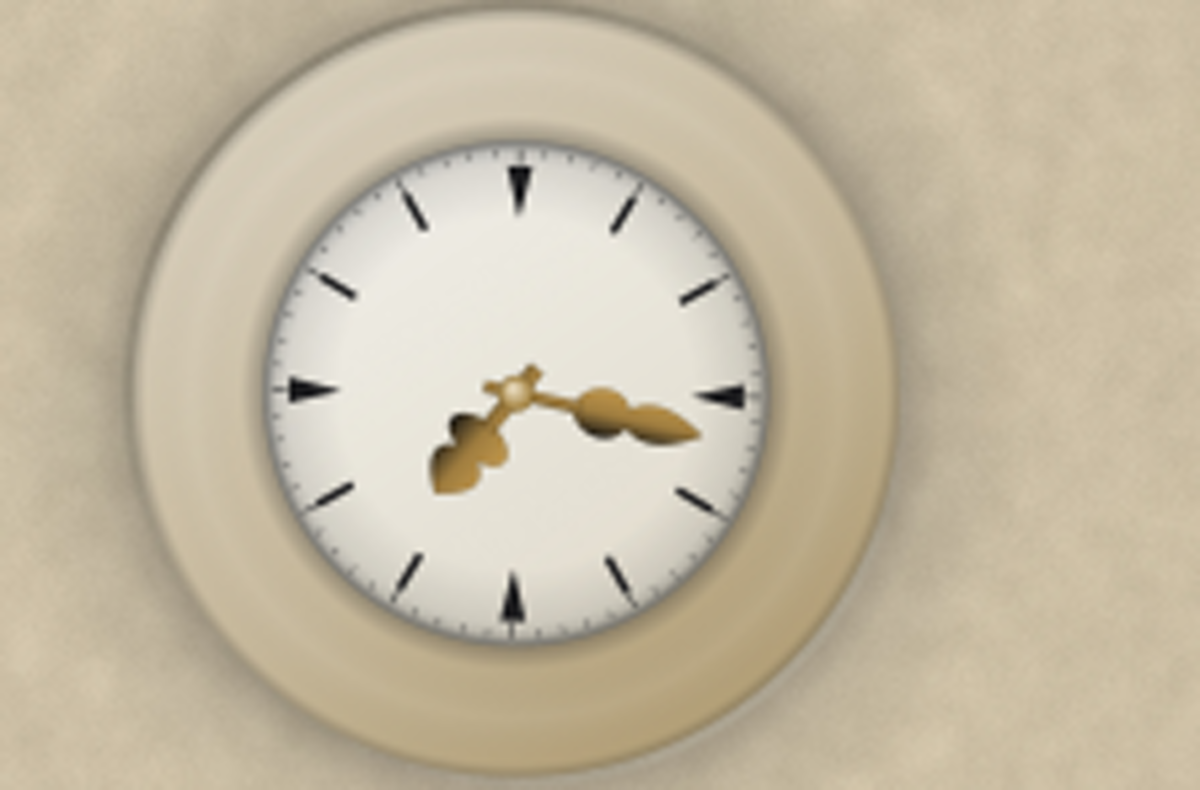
7:17
